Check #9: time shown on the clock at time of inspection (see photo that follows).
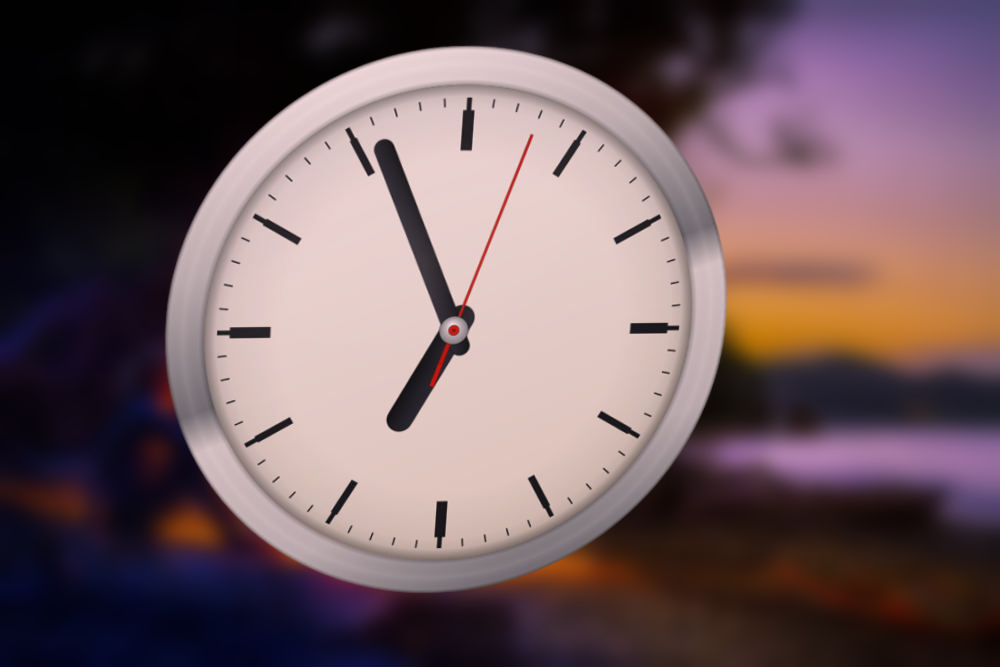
6:56:03
